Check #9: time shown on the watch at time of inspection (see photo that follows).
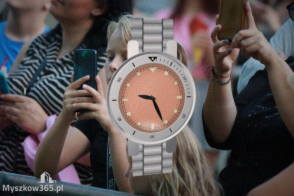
9:26
